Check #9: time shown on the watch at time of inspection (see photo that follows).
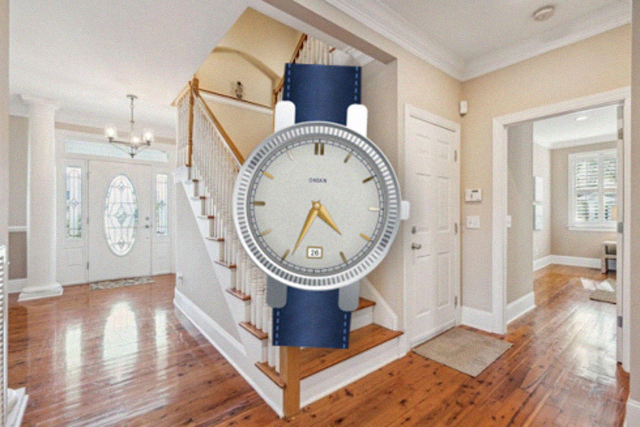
4:34
